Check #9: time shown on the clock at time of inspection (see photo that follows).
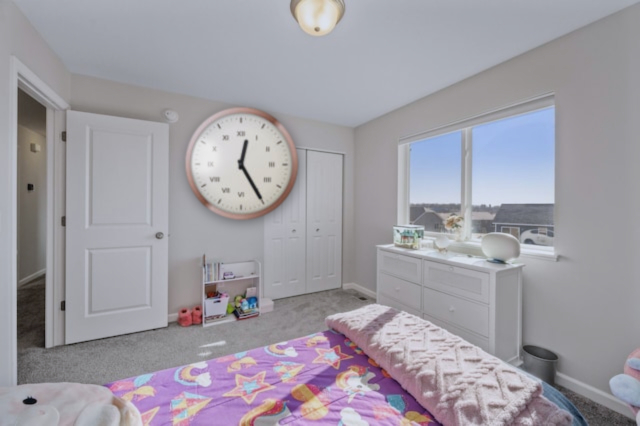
12:25
